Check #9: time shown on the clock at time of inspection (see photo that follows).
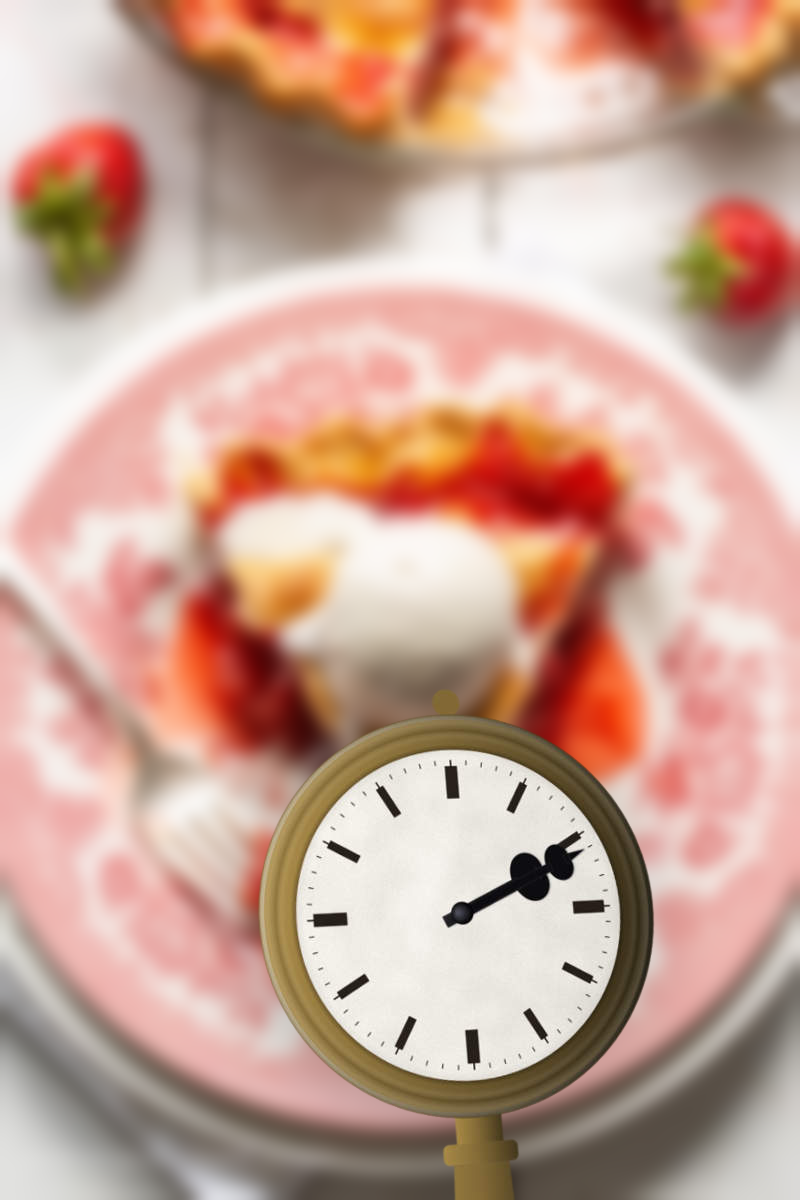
2:11
